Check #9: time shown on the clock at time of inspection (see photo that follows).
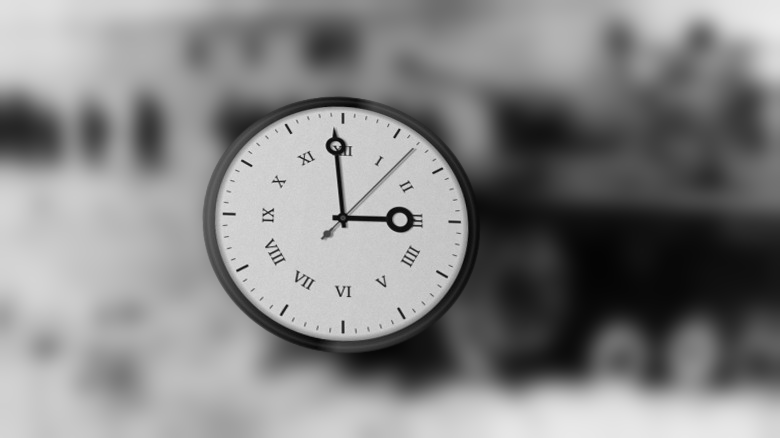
2:59:07
